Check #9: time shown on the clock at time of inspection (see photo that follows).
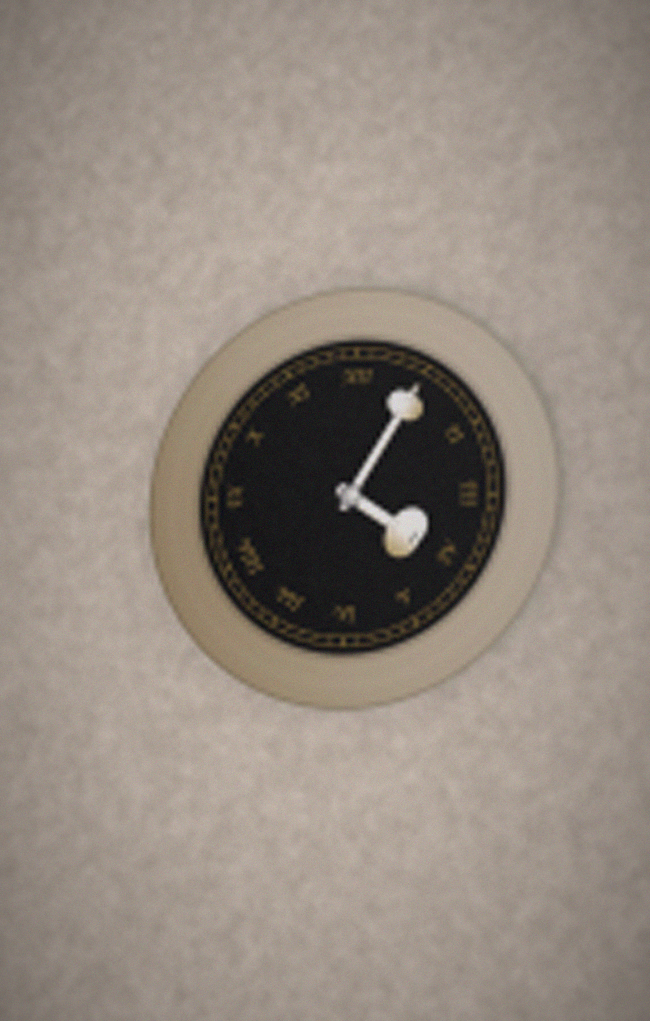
4:05
